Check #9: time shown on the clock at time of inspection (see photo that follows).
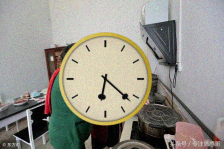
6:22
